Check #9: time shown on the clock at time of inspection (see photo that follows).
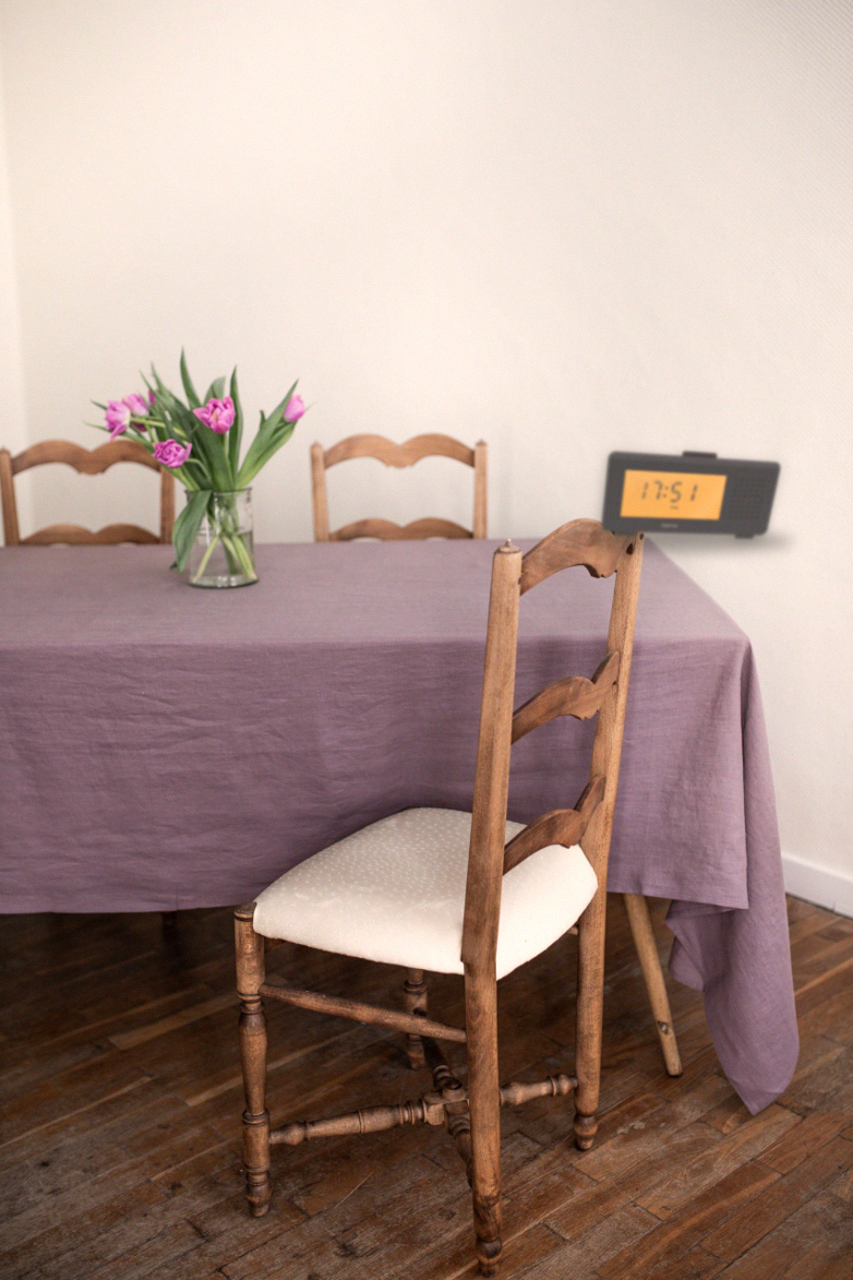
17:51
